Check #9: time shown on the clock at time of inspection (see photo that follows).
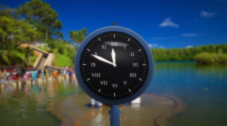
11:49
